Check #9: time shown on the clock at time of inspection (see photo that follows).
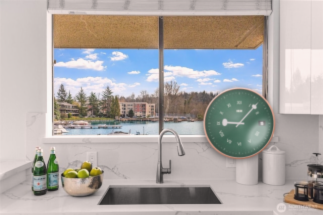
9:07
